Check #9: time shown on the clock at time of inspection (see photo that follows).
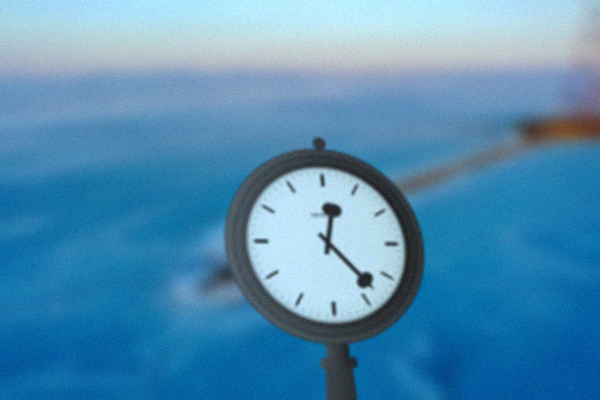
12:23
